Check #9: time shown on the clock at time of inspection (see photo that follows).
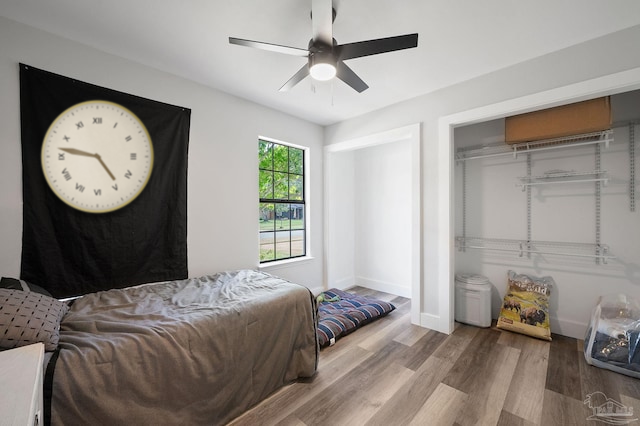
4:47
